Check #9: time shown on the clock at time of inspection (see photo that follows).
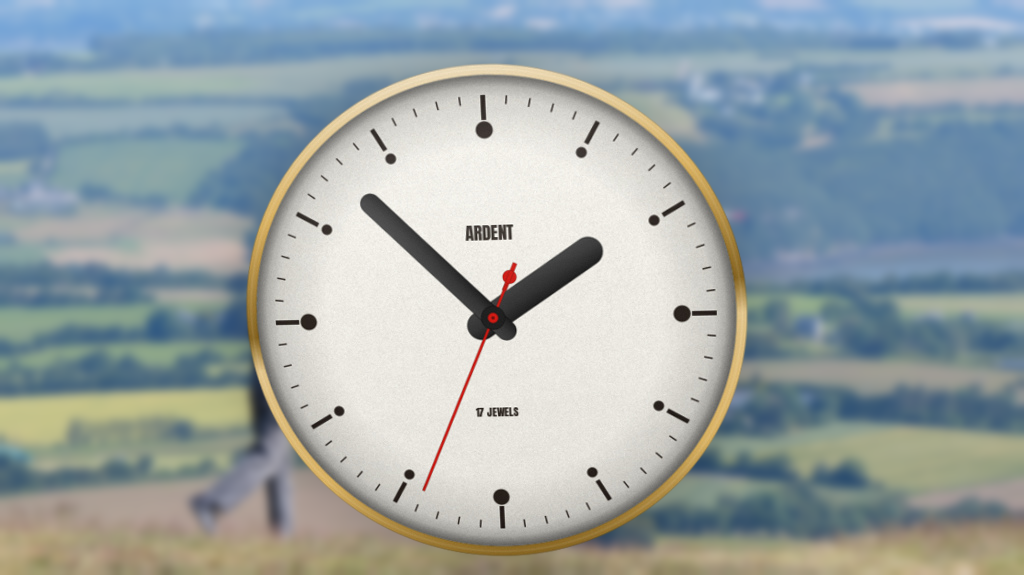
1:52:34
